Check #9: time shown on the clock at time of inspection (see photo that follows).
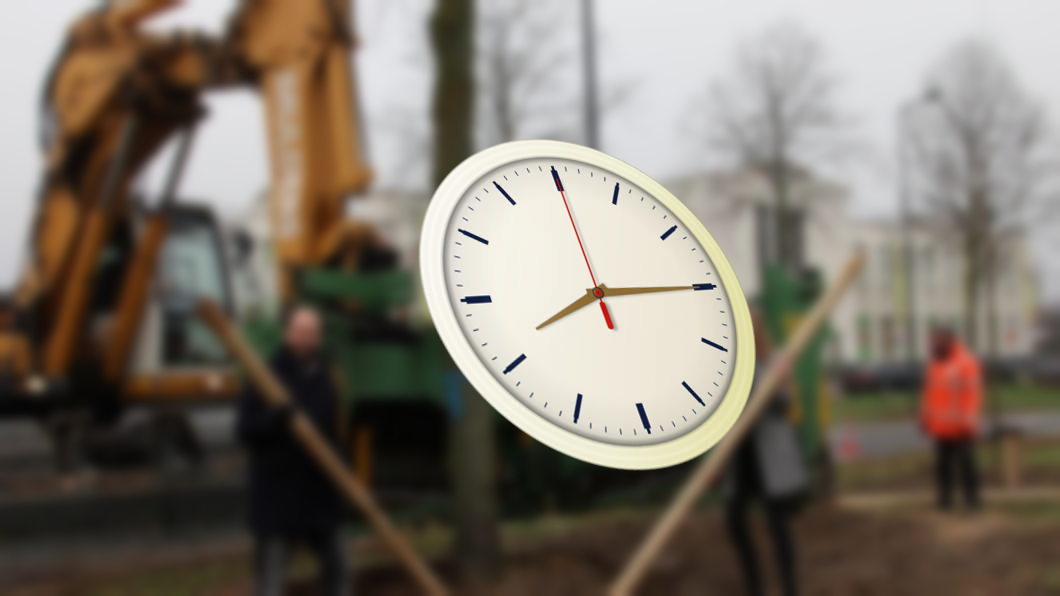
8:15:00
